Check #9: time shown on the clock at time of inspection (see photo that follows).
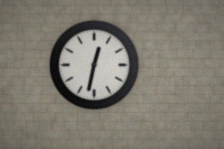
12:32
